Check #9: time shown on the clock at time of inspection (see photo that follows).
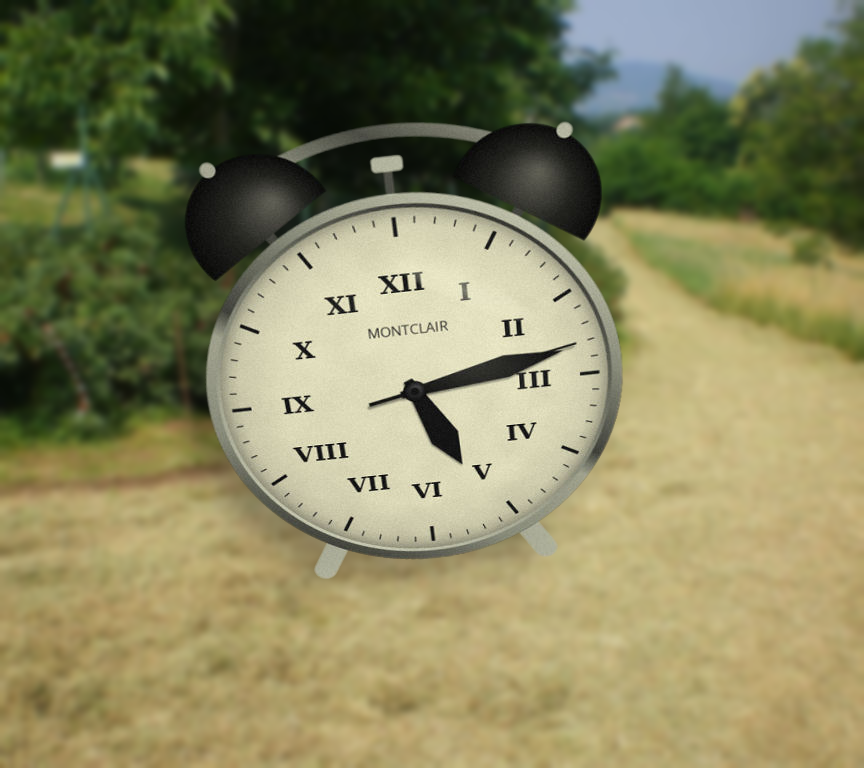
5:13:13
